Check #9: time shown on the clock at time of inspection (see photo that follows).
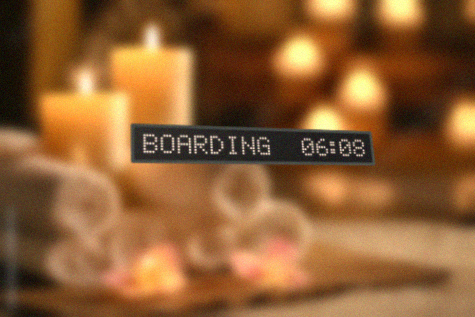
6:08
